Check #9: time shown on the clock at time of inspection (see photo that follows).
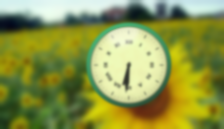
6:31
